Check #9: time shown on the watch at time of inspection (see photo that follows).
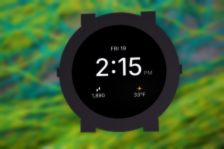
2:15
